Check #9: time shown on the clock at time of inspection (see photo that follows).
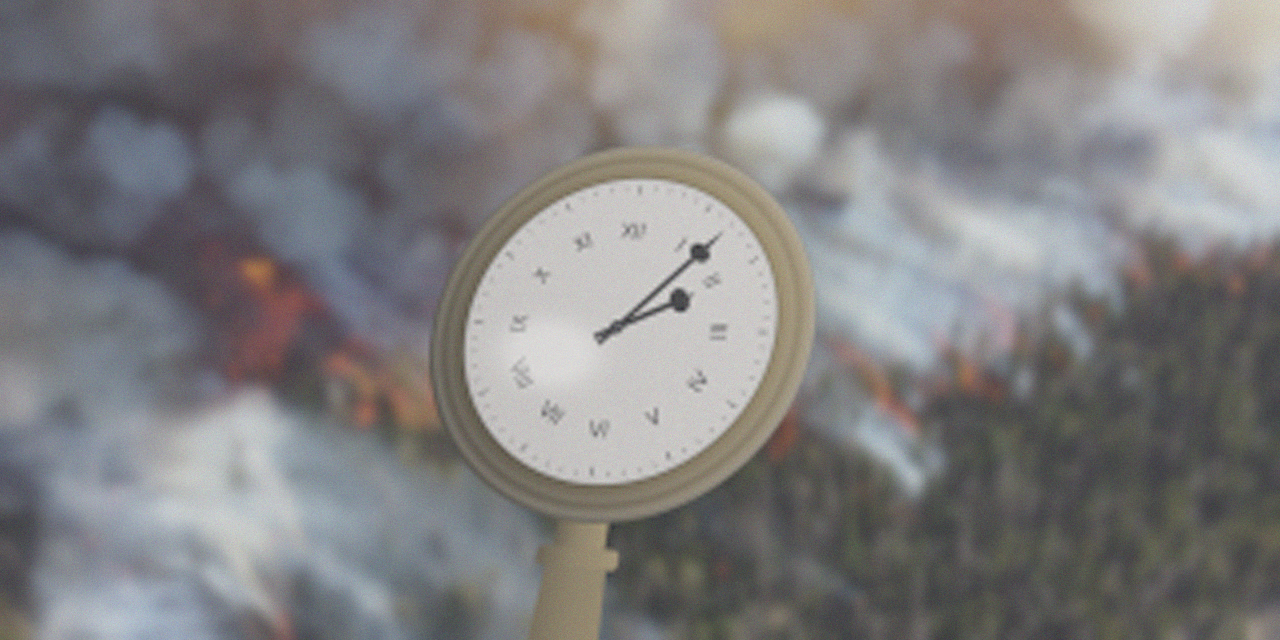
2:07
